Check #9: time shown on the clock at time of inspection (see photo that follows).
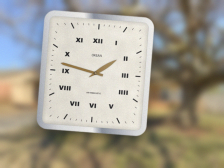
1:47
